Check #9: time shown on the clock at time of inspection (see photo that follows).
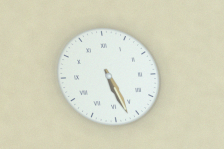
5:27
